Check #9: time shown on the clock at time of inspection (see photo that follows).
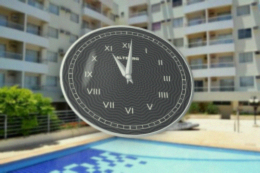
11:01
